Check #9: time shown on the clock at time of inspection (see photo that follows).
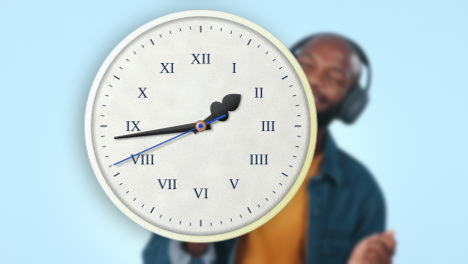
1:43:41
